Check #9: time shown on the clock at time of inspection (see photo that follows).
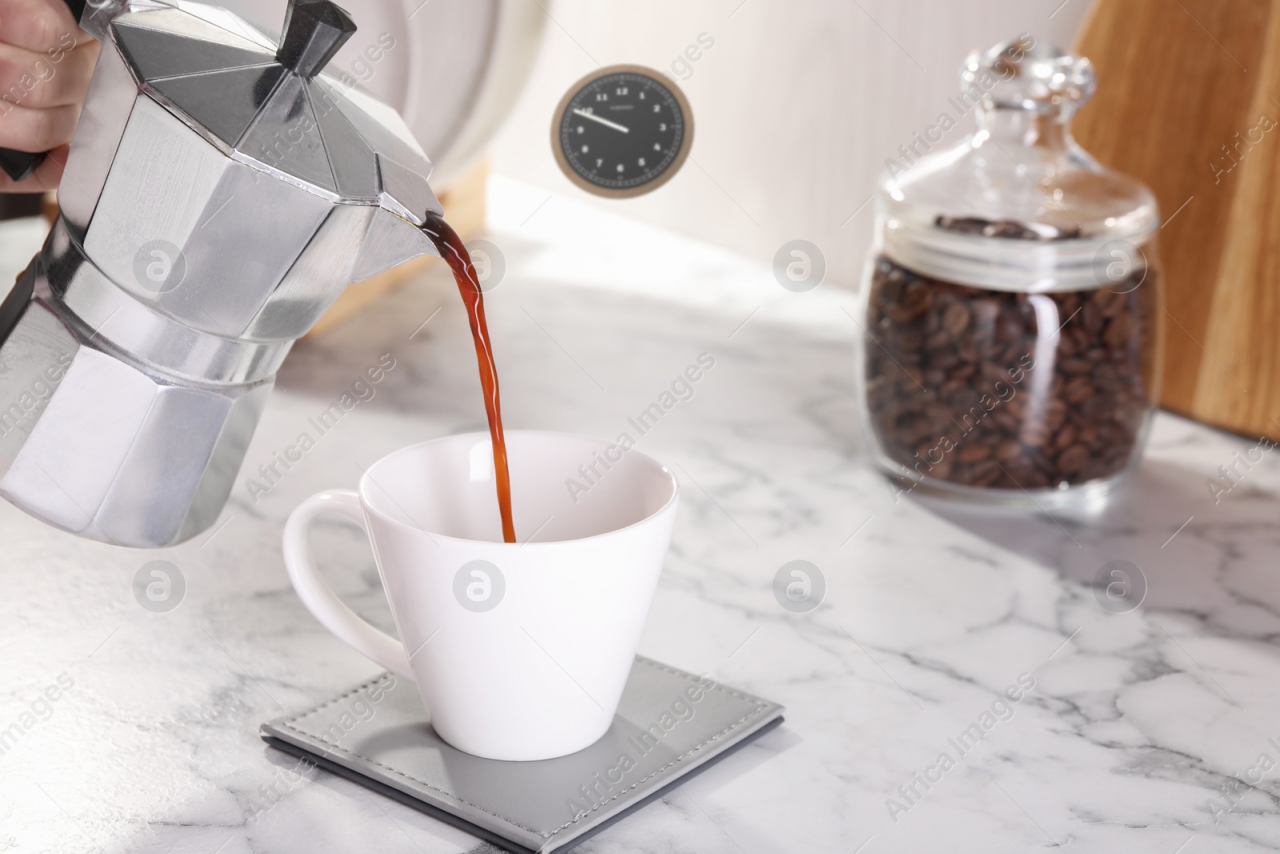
9:49
